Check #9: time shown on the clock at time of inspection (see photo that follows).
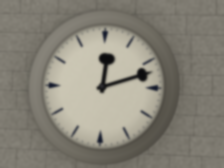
12:12
